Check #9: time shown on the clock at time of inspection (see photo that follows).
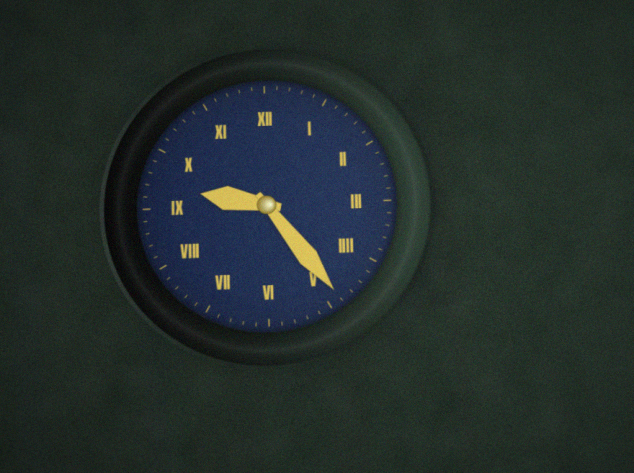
9:24
